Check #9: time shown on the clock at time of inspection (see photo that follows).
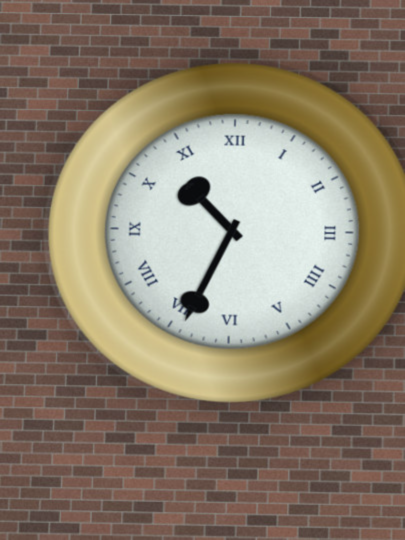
10:34
